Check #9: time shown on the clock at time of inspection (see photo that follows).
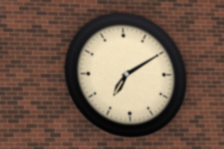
7:10
